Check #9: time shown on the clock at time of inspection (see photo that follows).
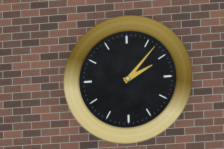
2:07
